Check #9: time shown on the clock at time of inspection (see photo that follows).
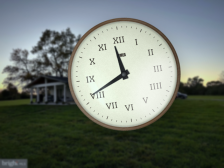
11:41
